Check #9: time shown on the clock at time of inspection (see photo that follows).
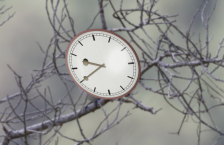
9:40
